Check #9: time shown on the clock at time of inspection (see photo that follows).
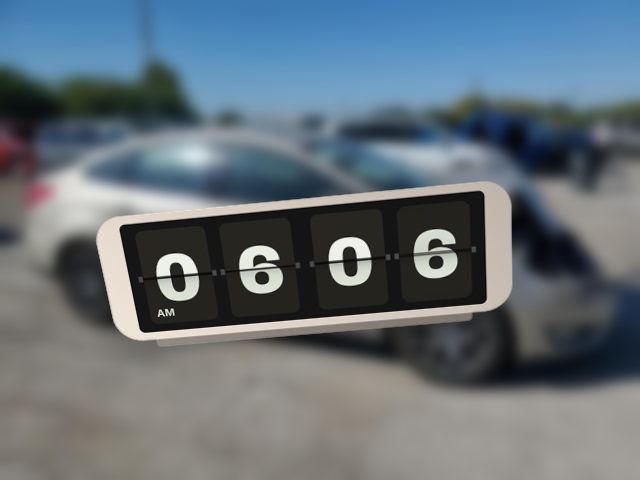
6:06
